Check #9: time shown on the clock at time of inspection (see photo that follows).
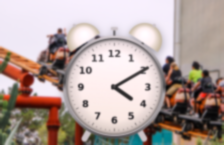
4:10
